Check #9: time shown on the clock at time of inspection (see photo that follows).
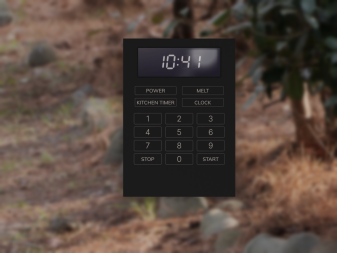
10:41
